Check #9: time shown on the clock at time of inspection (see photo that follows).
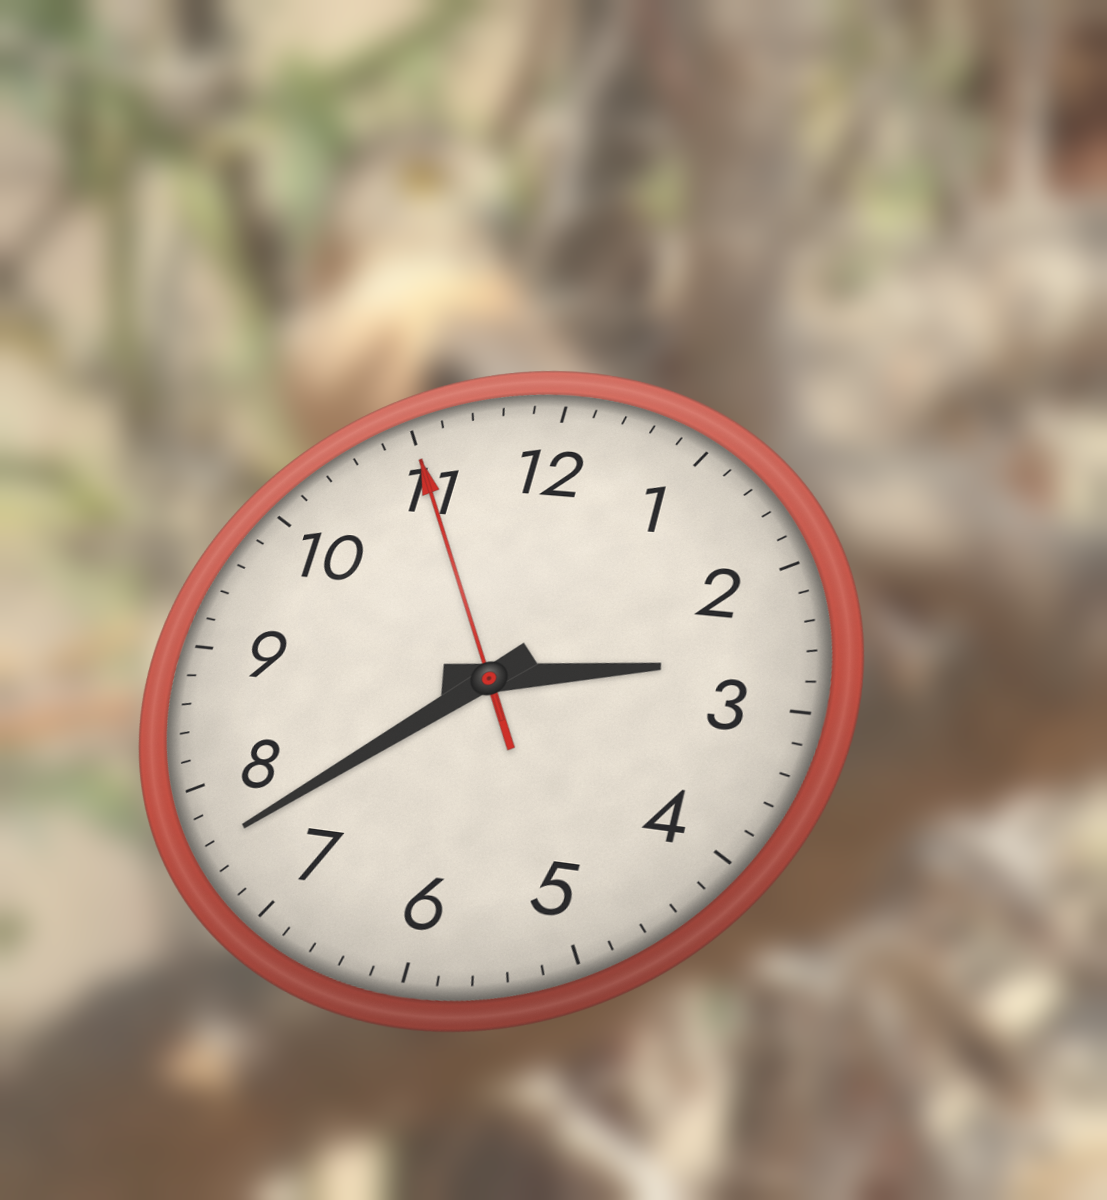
2:37:55
